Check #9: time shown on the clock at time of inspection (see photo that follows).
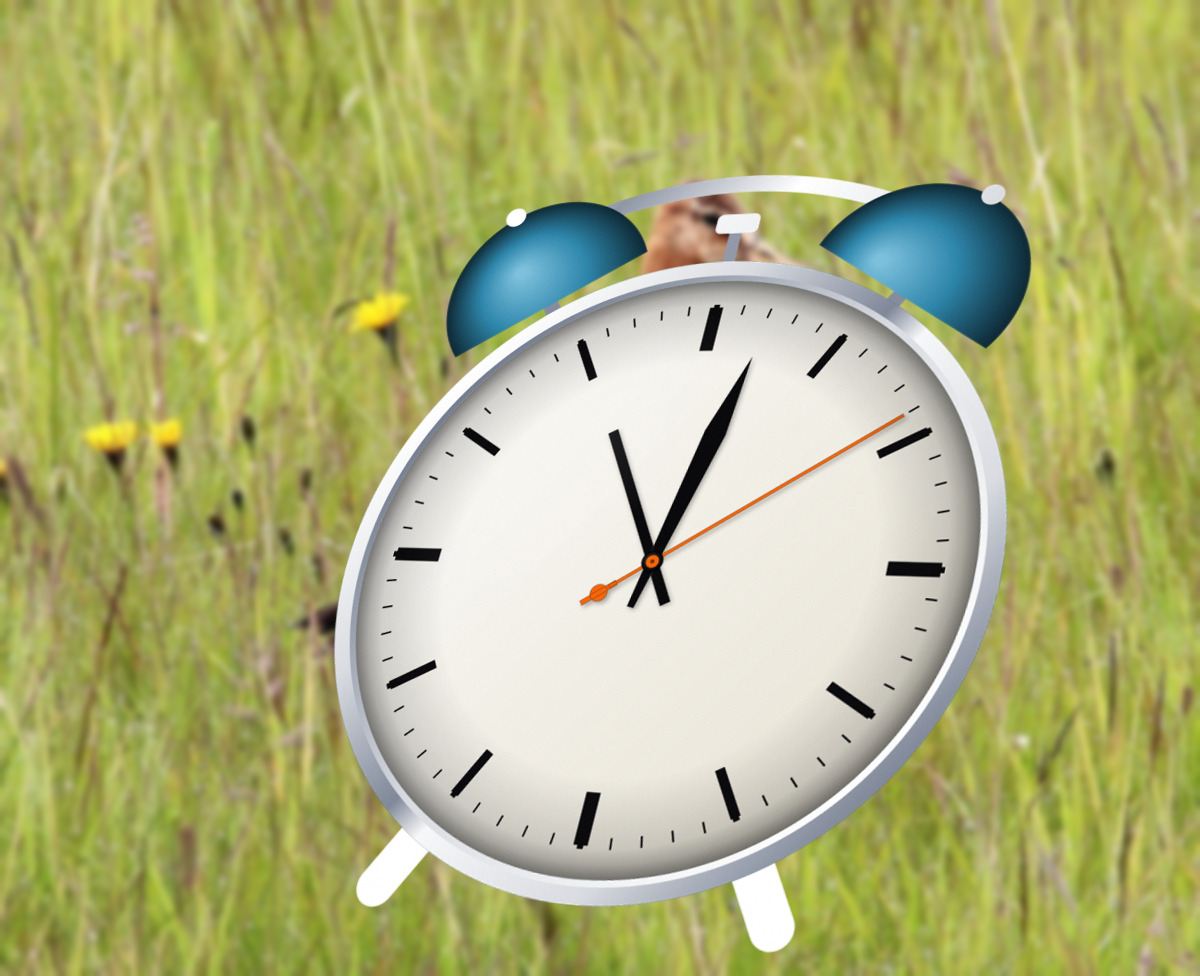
11:02:09
